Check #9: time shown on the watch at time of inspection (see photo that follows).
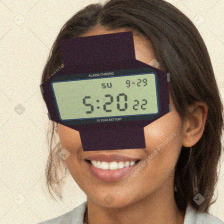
5:20:22
